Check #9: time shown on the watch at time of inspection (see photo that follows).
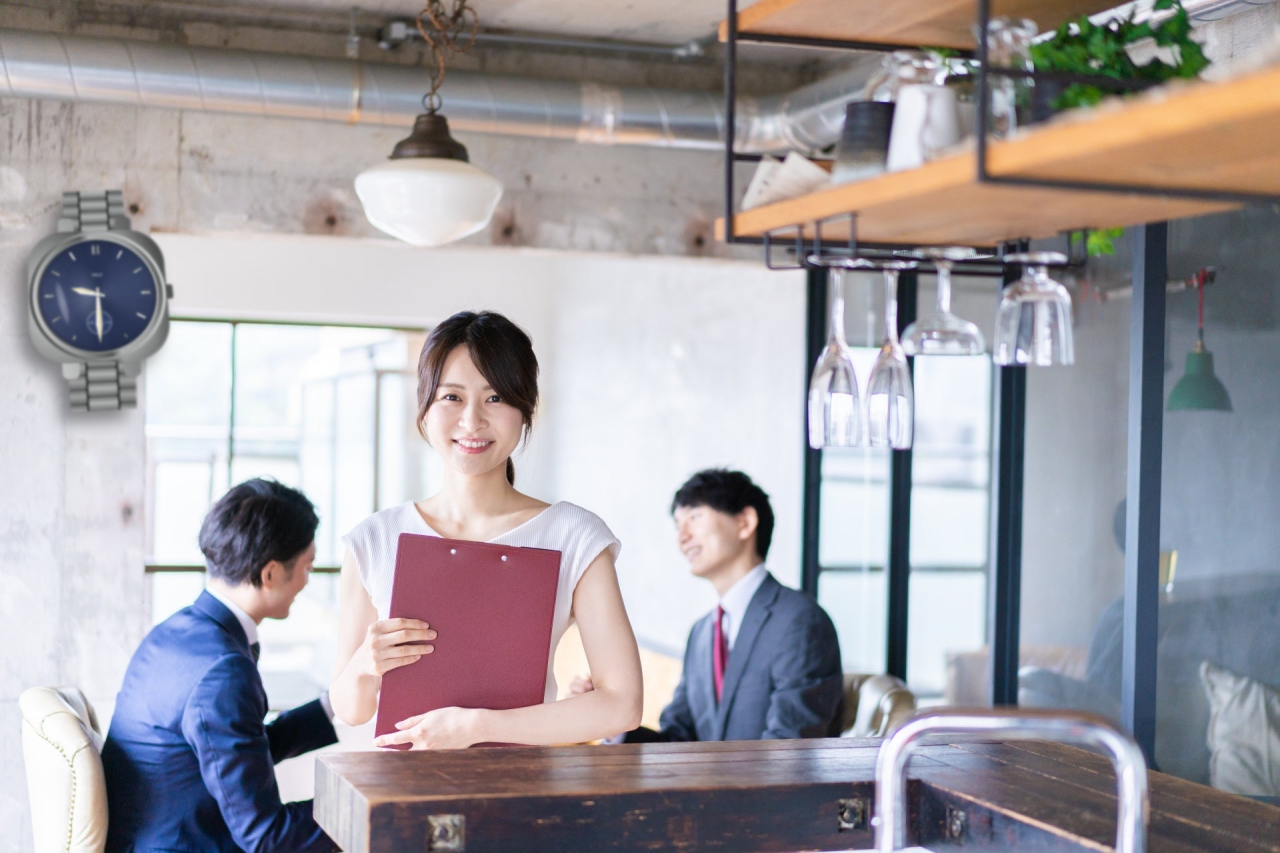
9:30
